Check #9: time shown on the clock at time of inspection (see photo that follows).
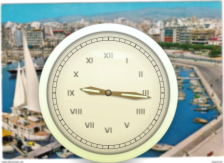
9:16
